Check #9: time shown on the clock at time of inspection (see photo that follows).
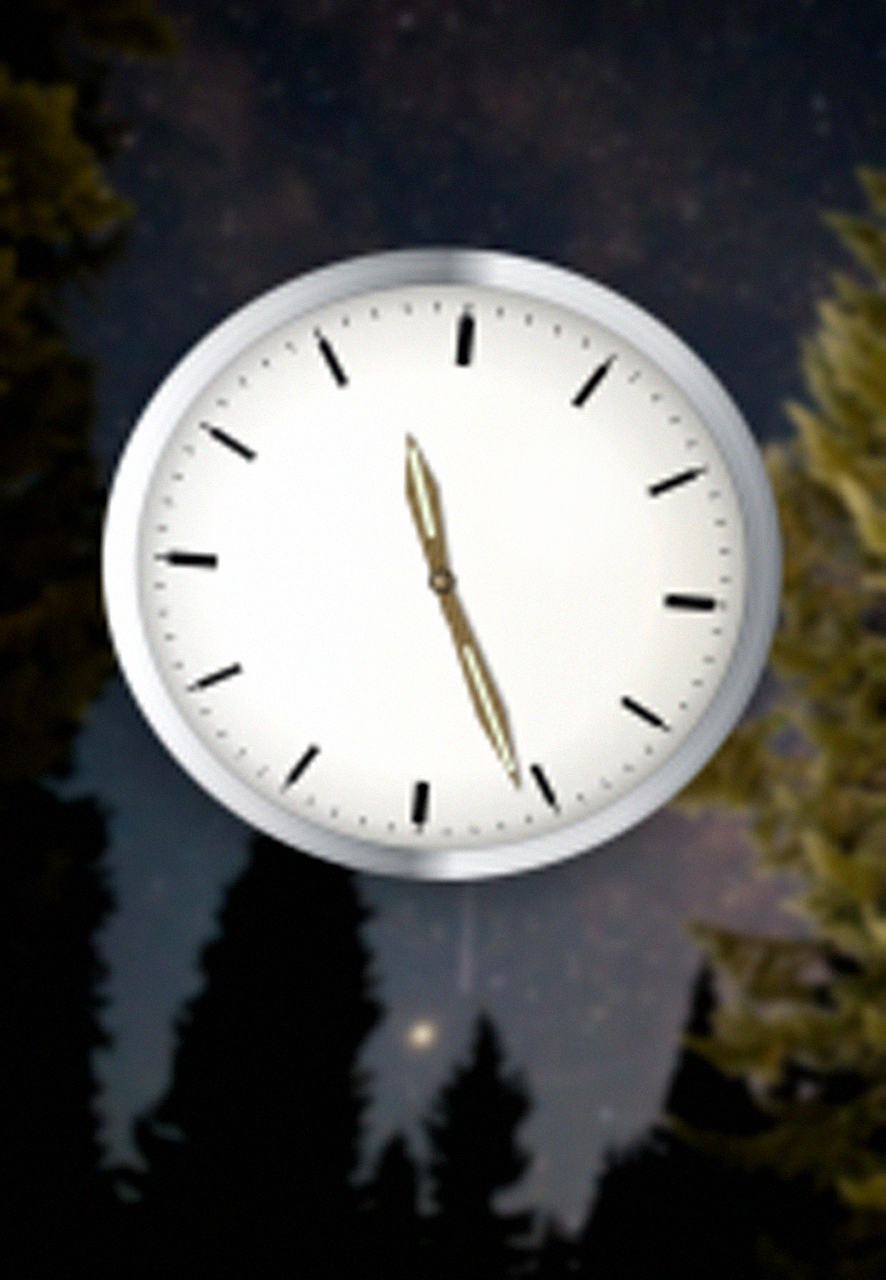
11:26
